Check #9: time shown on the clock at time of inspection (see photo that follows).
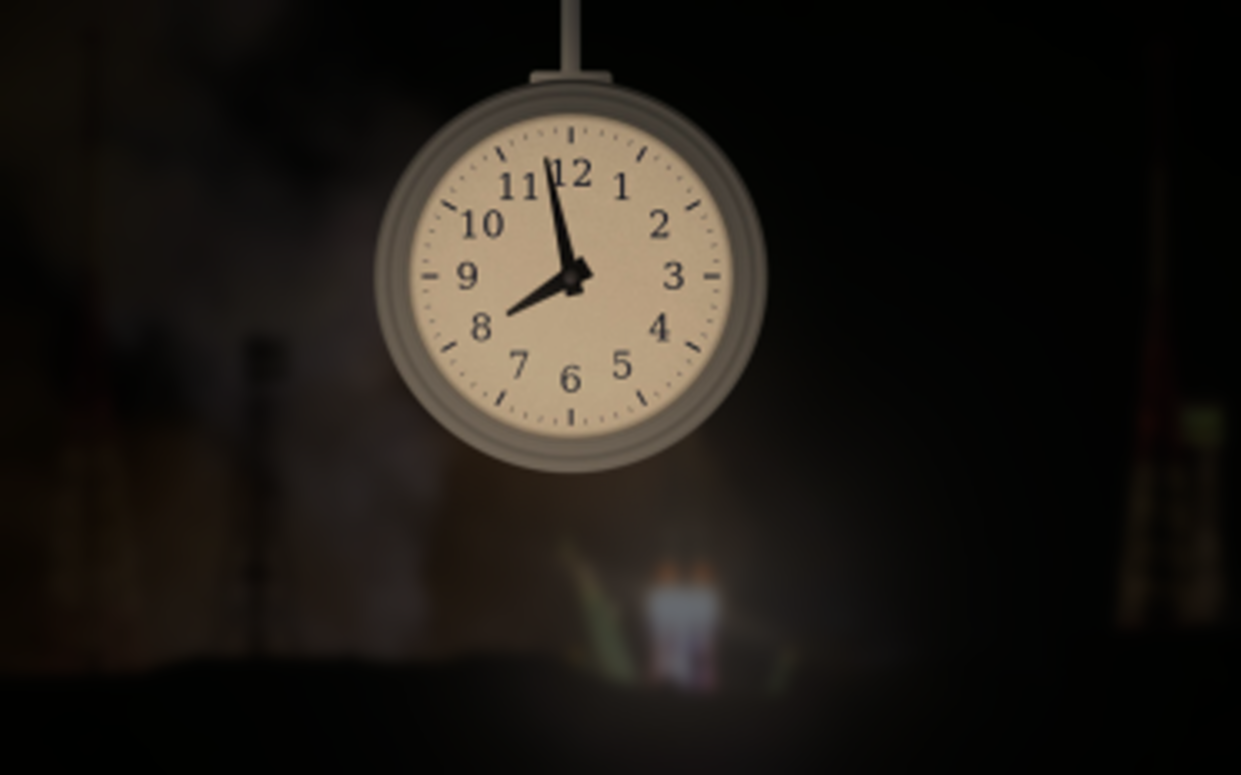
7:58
